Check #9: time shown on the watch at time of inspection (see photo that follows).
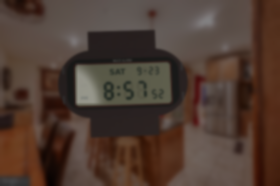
8:57
